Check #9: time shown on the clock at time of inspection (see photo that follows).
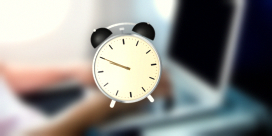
9:50
